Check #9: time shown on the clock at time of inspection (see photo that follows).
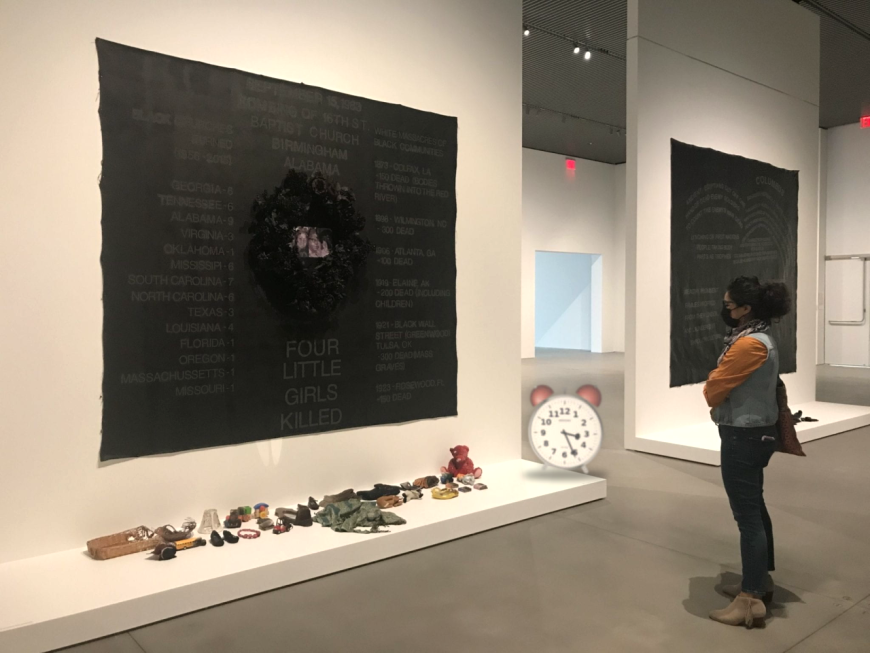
3:26
